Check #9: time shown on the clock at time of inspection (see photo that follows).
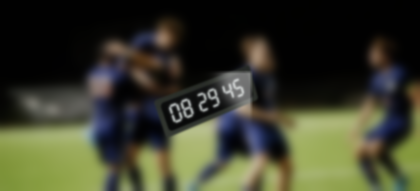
8:29:45
